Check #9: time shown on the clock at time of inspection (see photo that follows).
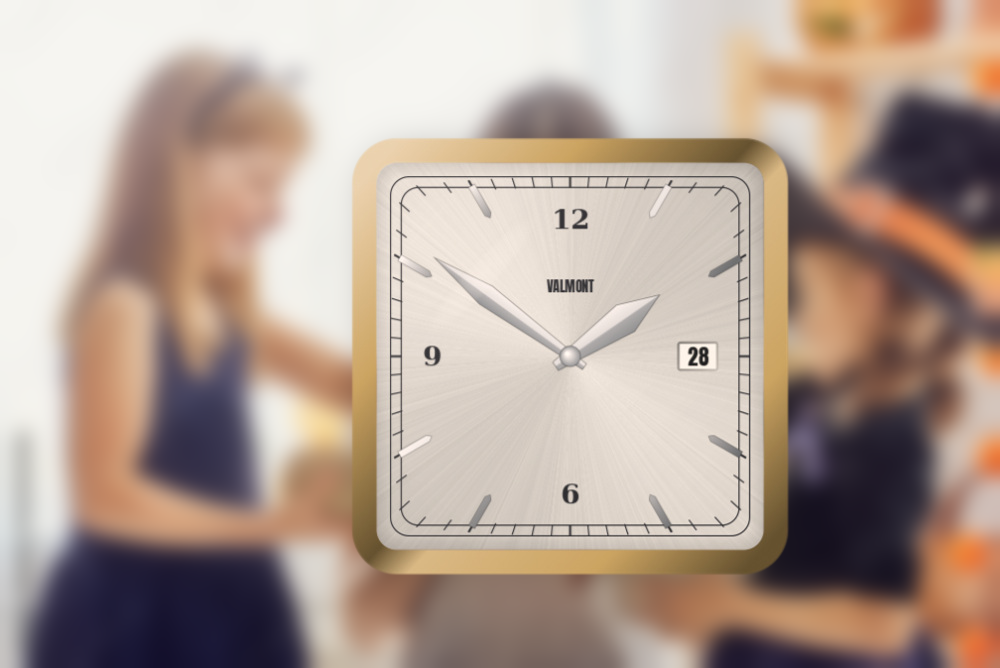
1:51
